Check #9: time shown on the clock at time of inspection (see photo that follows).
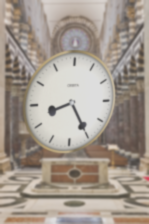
8:25
